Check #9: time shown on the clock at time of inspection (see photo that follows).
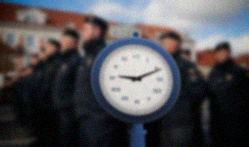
9:11
